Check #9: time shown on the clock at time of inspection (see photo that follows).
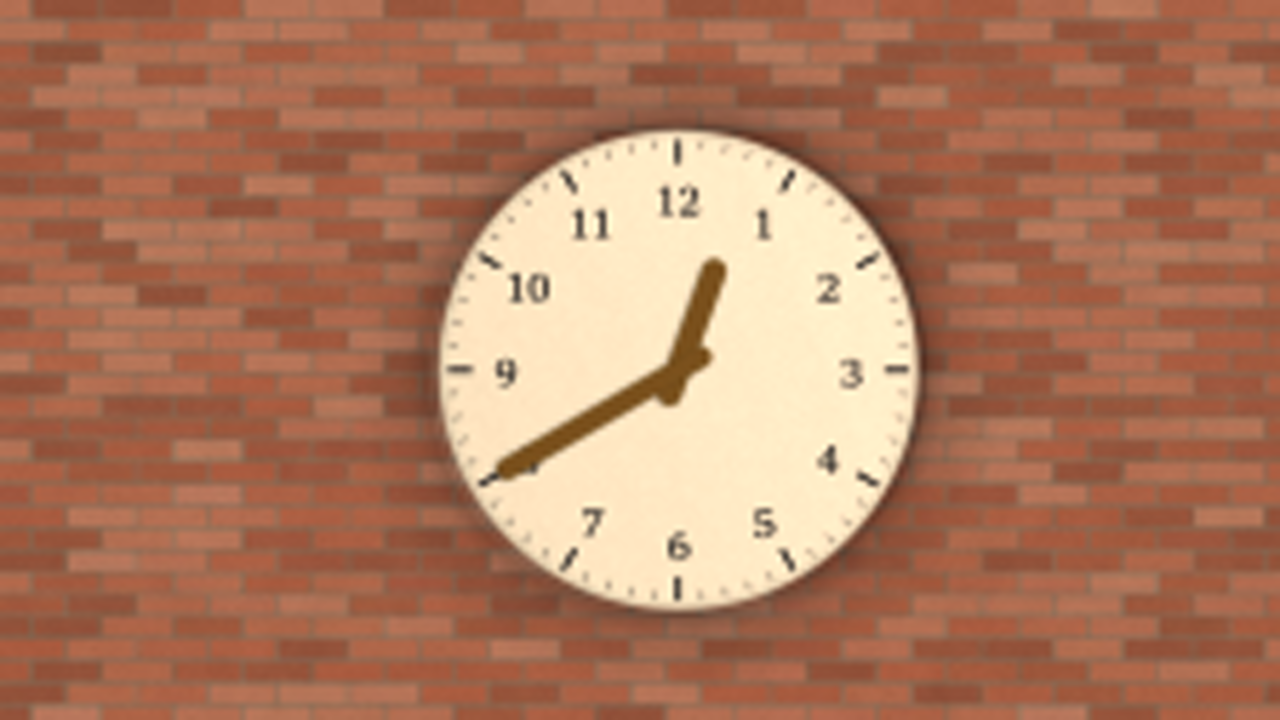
12:40
